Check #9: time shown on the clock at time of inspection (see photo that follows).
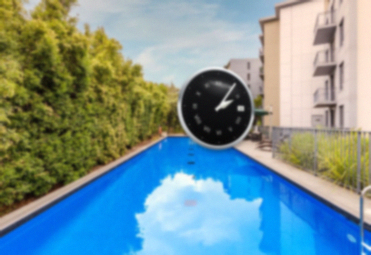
2:06
